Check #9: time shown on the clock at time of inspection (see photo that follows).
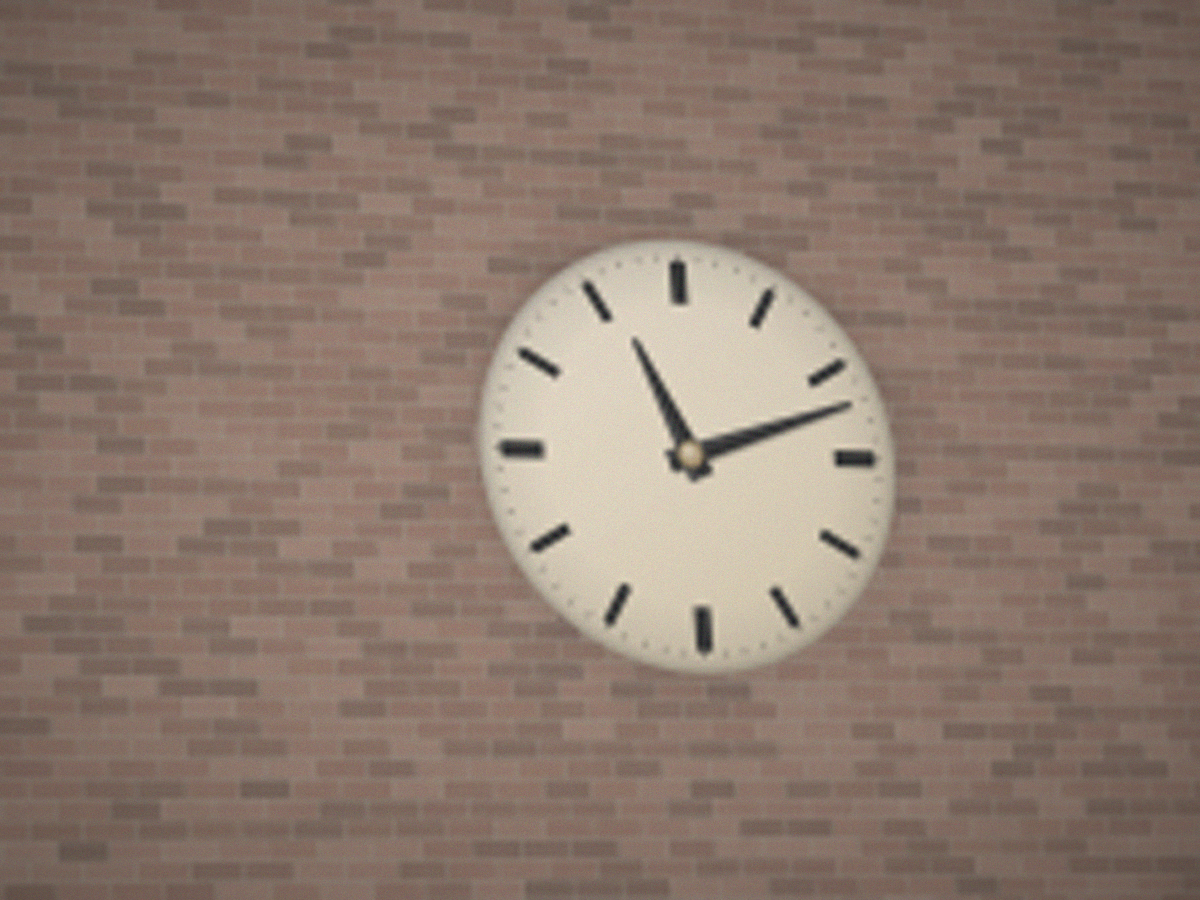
11:12
